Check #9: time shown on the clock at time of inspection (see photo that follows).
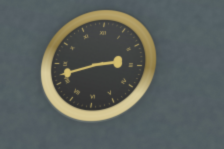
2:42
